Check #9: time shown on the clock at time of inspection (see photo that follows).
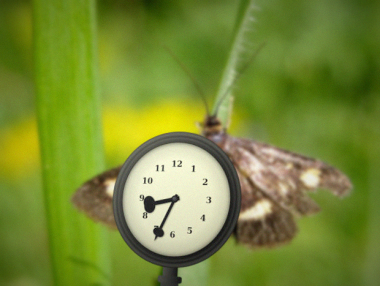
8:34
